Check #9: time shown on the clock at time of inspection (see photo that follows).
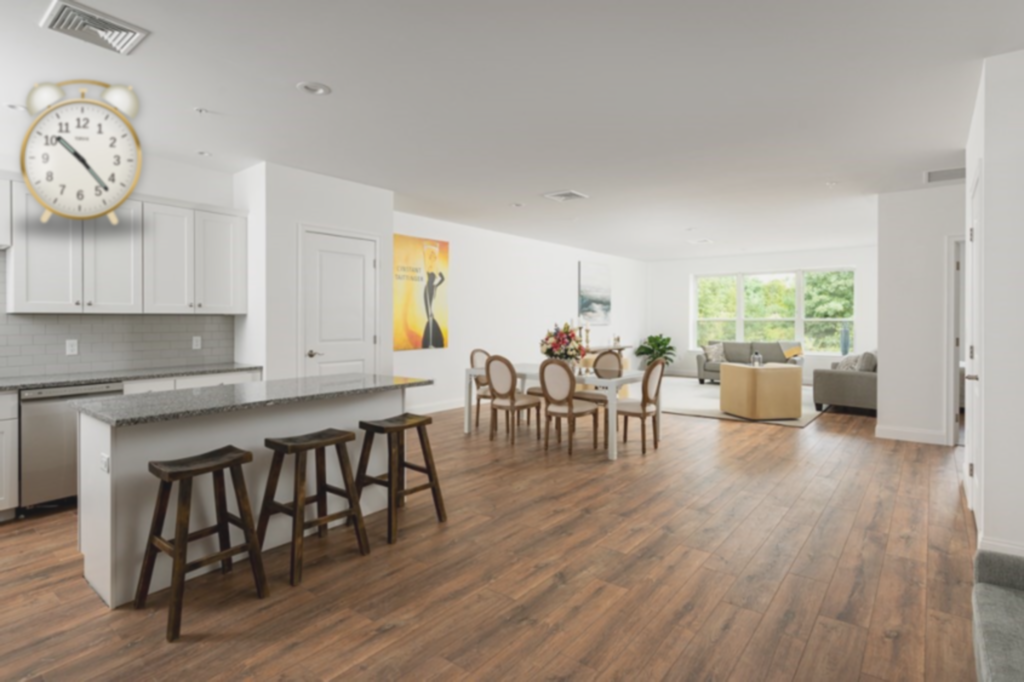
10:23
